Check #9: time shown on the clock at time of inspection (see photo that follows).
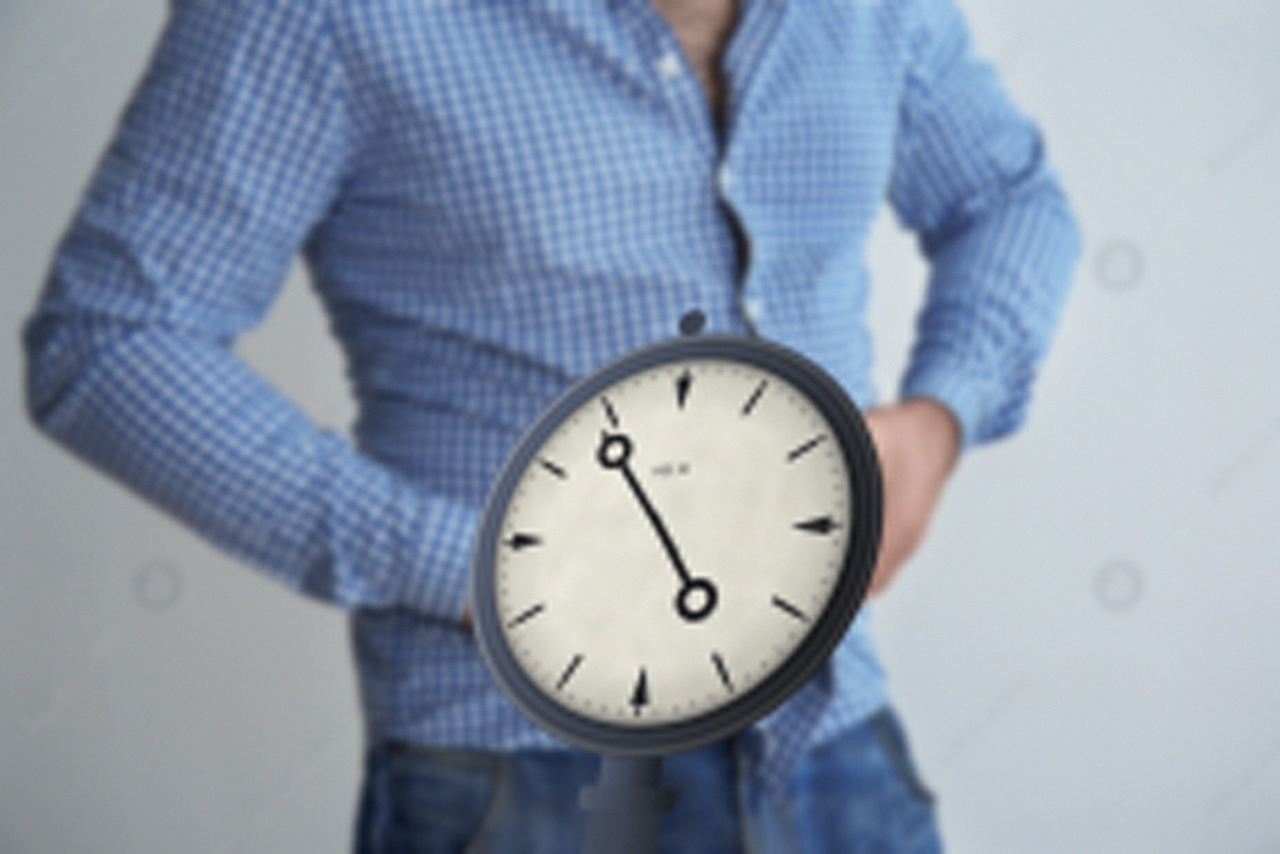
4:54
